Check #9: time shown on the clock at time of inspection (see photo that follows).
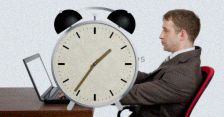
1:36
